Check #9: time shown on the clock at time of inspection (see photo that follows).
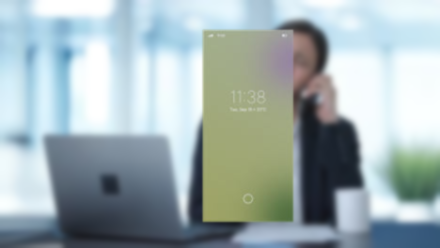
11:38
